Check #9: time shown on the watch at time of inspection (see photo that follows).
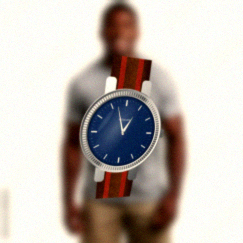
12:57
